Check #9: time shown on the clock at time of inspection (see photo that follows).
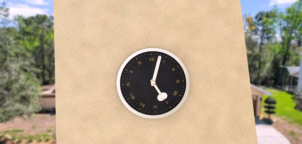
5:03
